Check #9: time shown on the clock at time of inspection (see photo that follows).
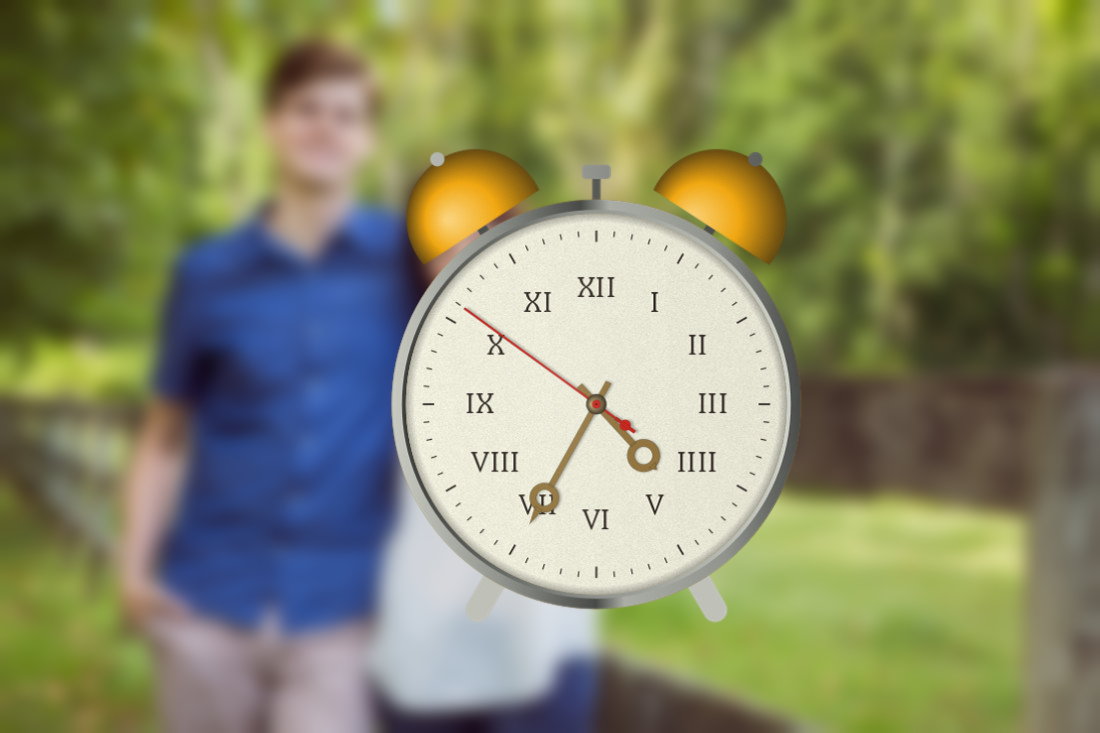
4:34:51
